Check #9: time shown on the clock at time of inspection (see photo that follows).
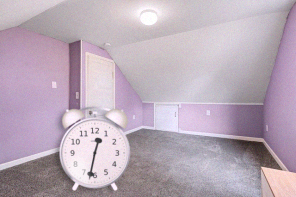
12:32
